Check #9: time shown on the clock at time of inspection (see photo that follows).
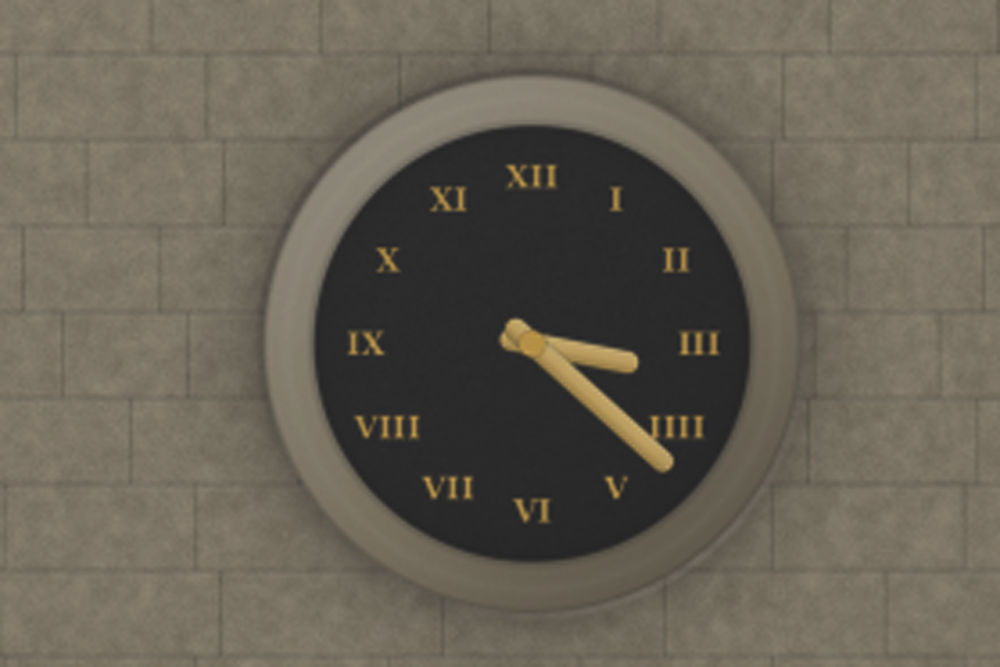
3:22
